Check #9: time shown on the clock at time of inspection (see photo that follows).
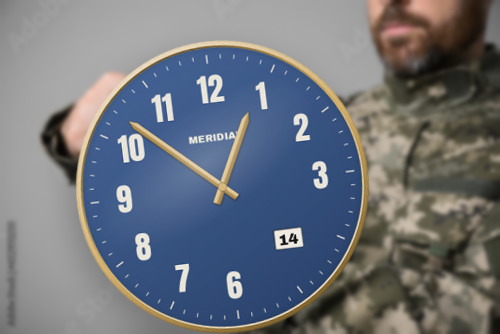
12:52
